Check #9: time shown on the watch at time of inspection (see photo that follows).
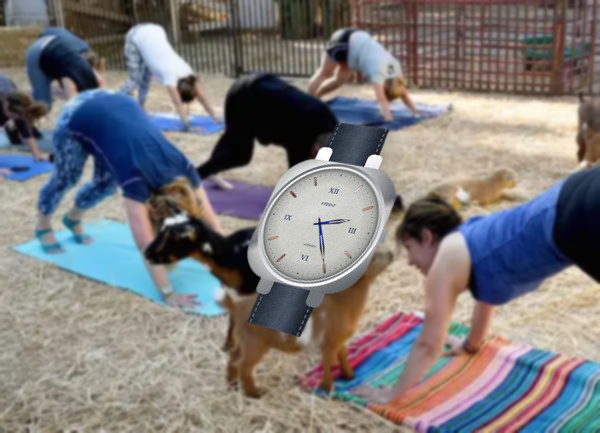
2:25
